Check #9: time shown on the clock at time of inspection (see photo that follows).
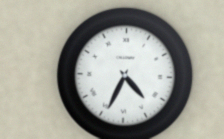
4:34
